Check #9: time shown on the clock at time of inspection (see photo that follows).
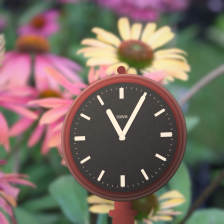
11:05
